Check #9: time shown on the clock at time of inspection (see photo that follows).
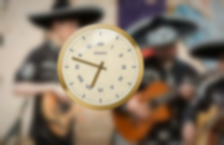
6:48
